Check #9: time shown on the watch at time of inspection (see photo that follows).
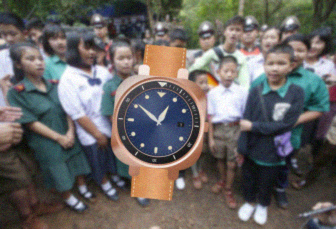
12:51
